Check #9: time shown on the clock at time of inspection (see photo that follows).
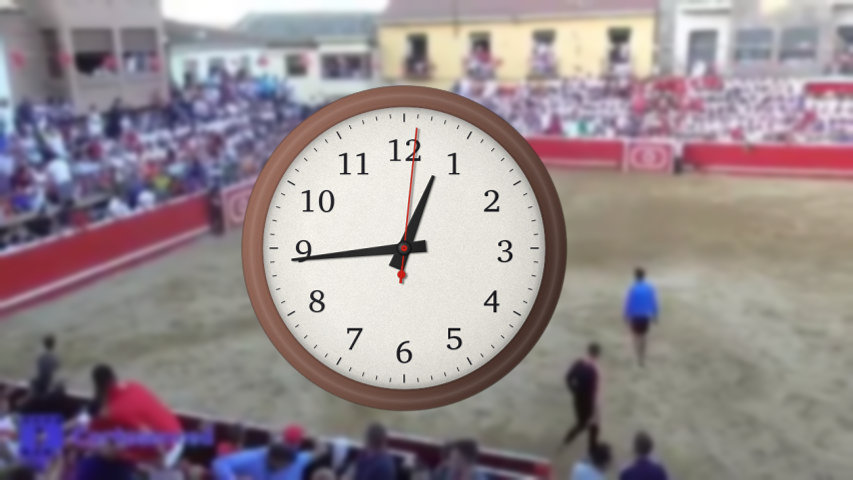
12:44:01
